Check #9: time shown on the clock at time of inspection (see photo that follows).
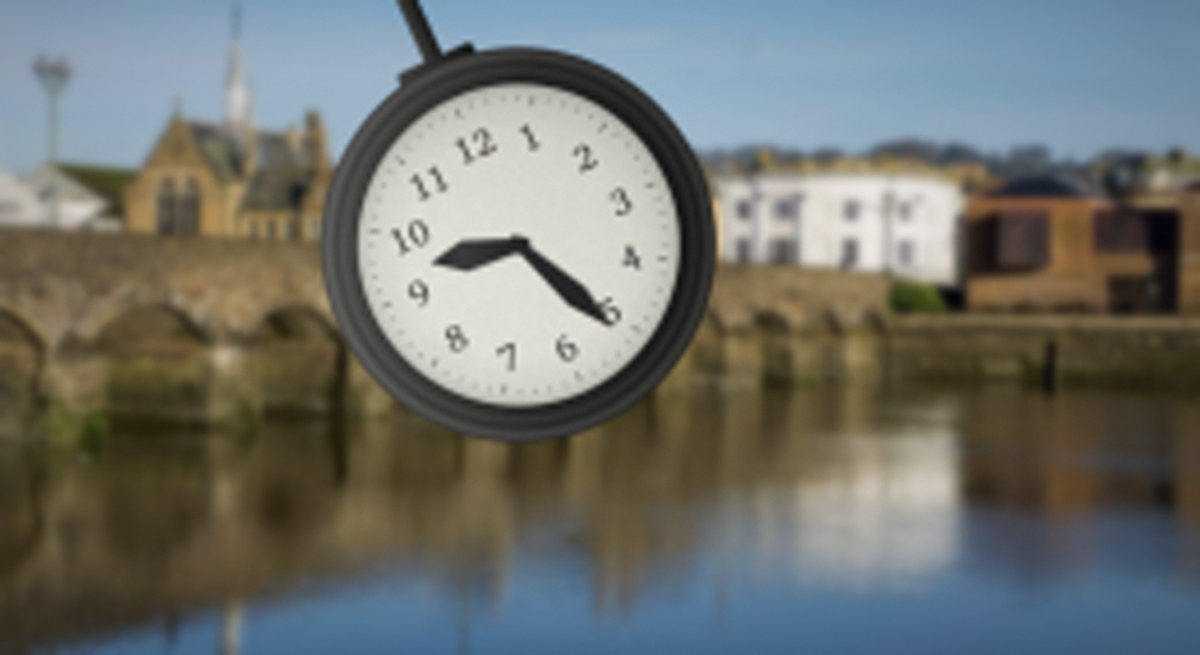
9:26
